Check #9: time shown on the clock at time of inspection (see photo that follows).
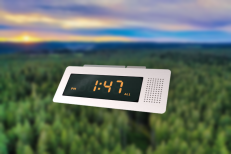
1:47
